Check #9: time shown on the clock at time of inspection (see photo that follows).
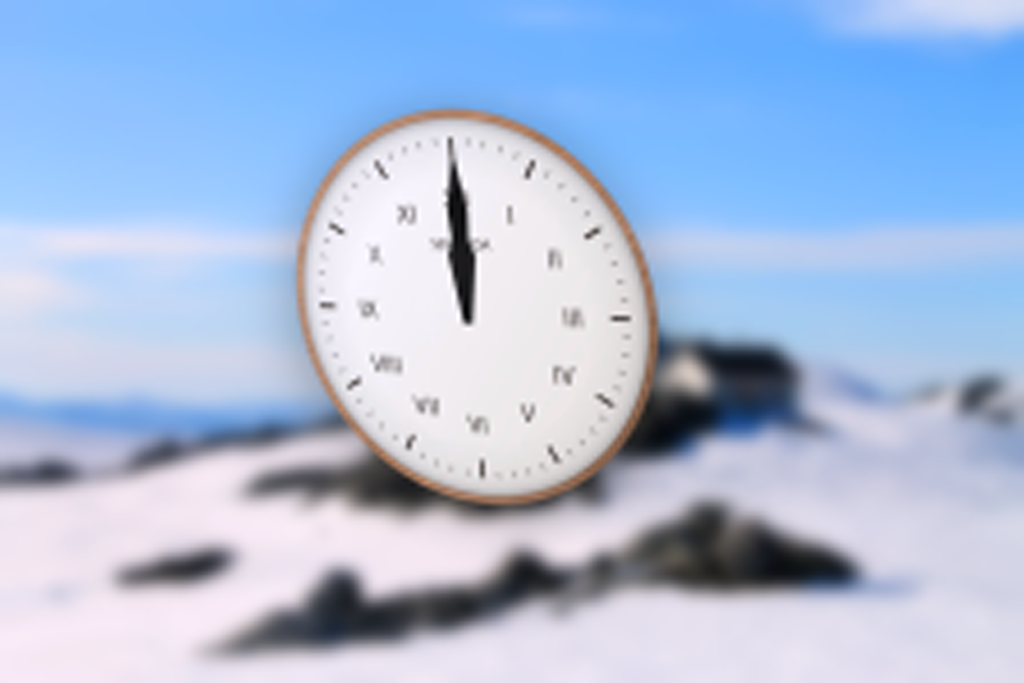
12:00
